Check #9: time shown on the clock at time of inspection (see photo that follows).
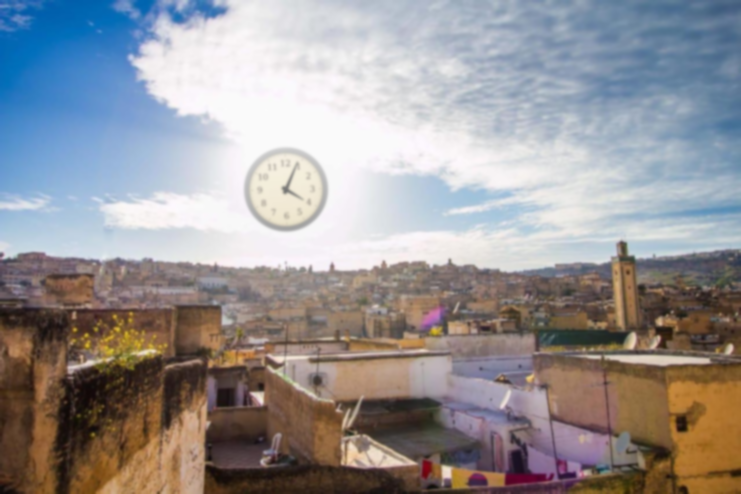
4:04
